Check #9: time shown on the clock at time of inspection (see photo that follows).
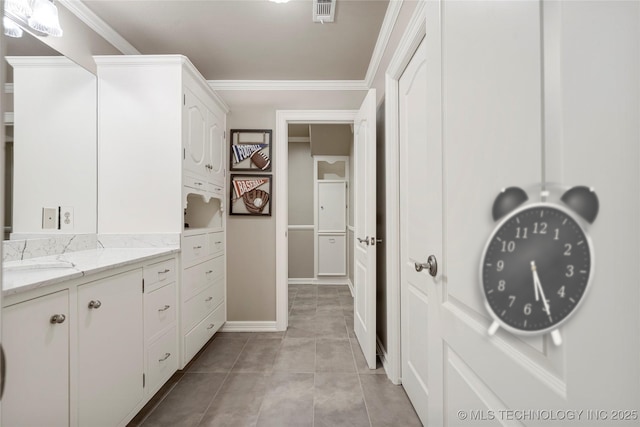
5:25
